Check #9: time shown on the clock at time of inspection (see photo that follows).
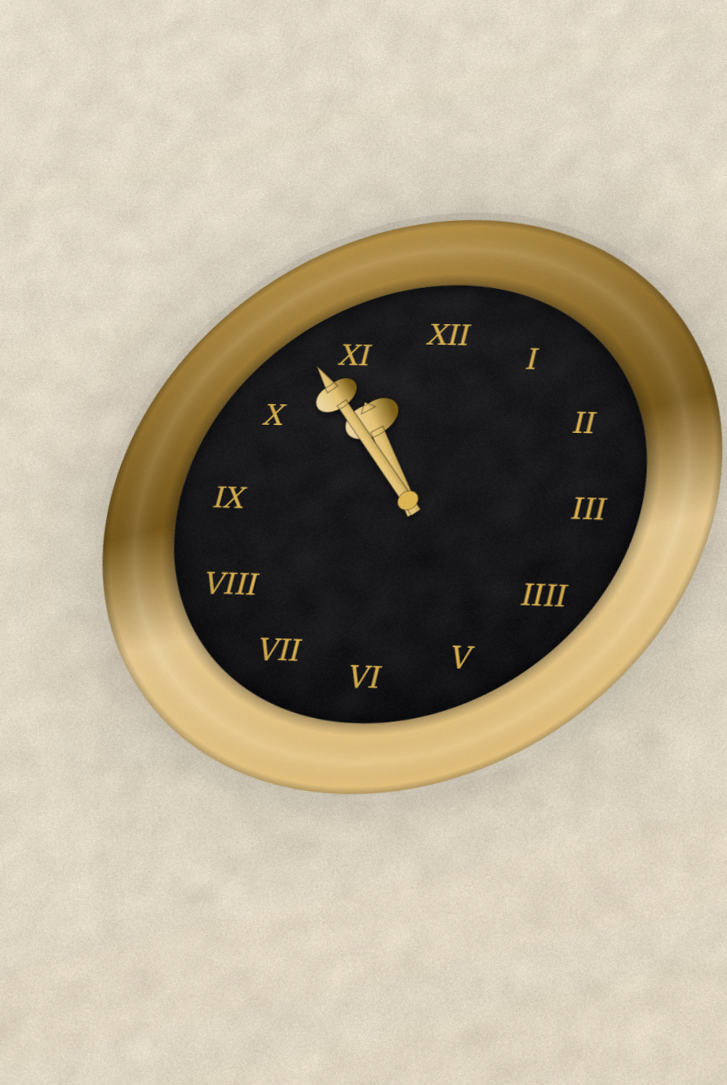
10:53
